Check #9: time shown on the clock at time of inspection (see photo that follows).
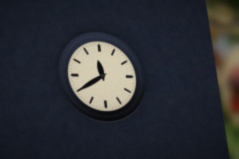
11:40
